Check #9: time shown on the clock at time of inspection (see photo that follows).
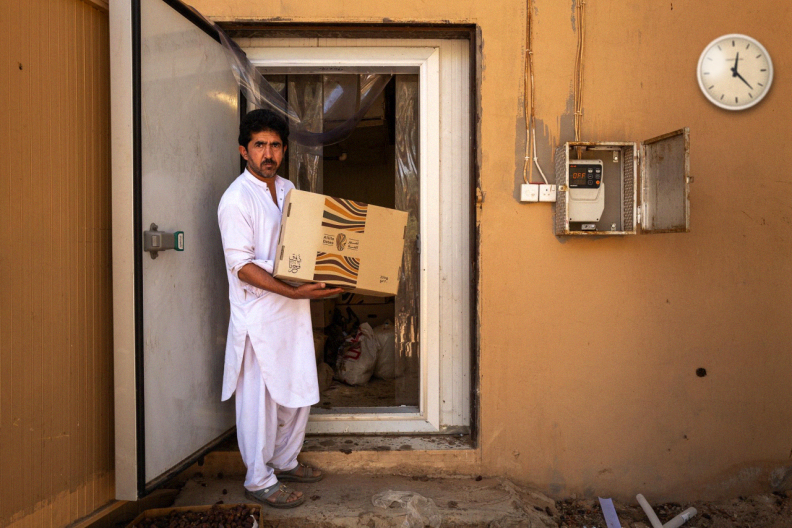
12:23
